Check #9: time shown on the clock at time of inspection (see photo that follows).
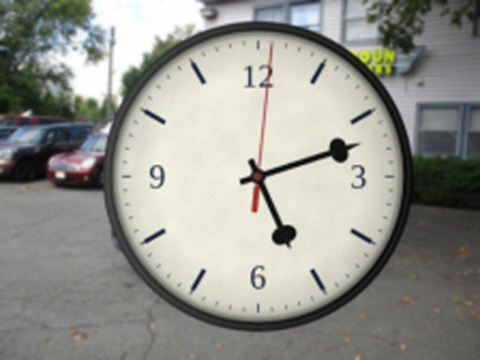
5:12:01
